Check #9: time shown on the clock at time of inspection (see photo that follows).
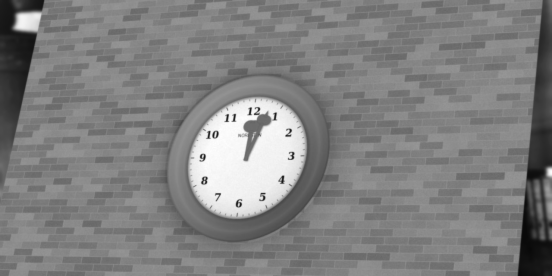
12:03
